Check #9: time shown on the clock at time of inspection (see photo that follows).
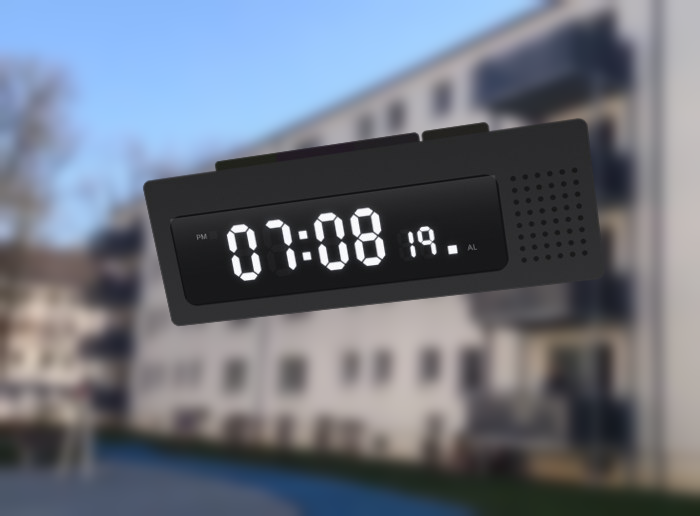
7:08:19
